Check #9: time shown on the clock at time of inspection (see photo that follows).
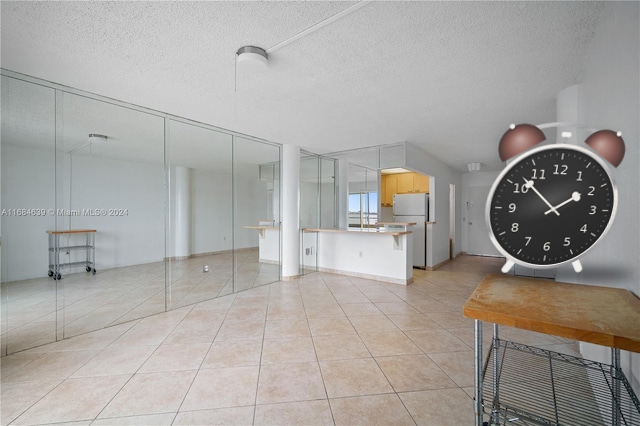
1:52
